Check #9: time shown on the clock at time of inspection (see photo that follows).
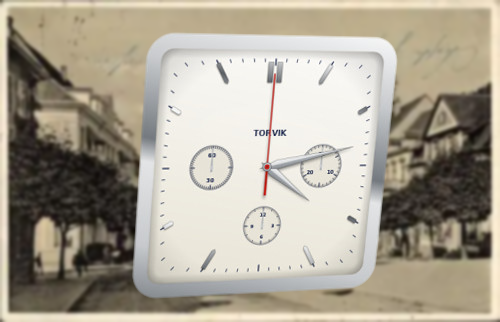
4:13
